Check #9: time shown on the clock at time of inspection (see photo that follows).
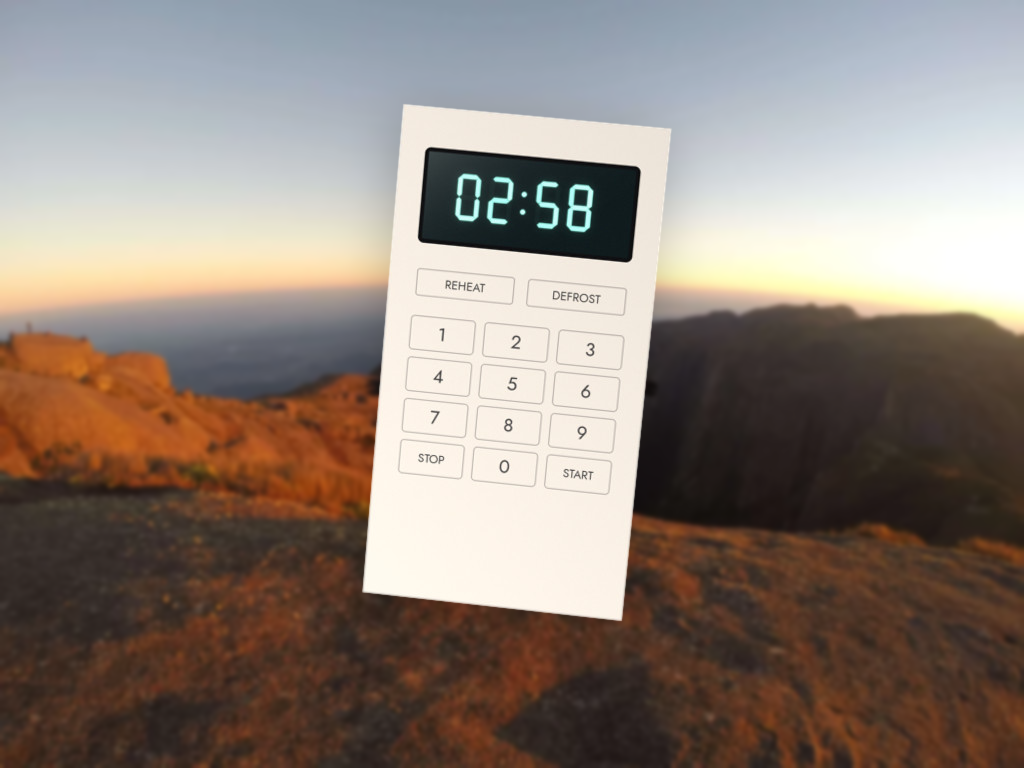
2:58
